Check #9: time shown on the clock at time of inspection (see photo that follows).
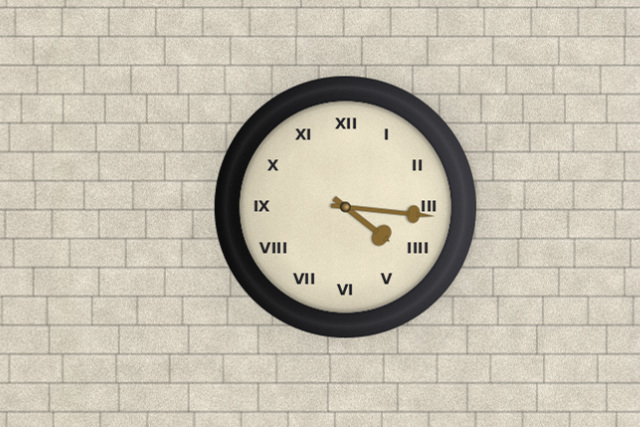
4:16
